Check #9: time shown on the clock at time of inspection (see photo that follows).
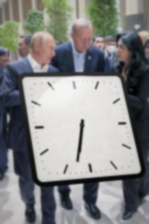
6:33
